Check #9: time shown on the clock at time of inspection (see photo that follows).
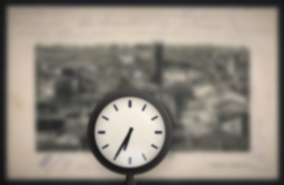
6:35
